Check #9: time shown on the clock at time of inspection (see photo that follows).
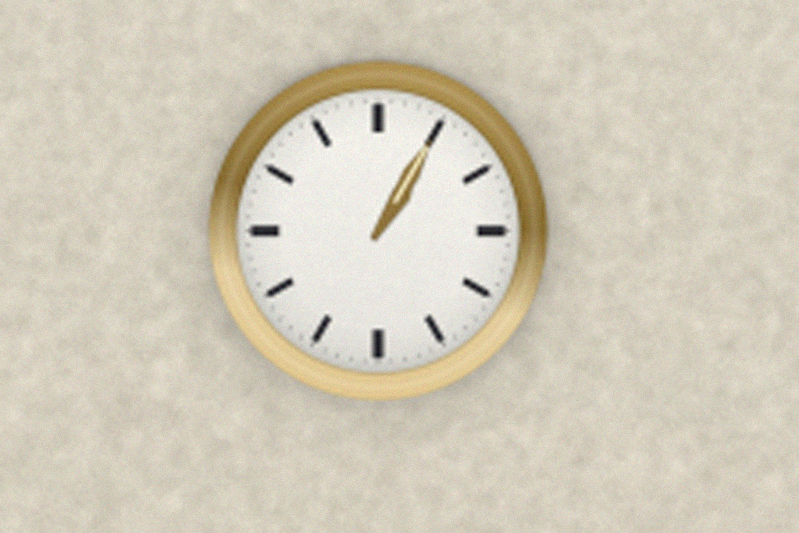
1:05
